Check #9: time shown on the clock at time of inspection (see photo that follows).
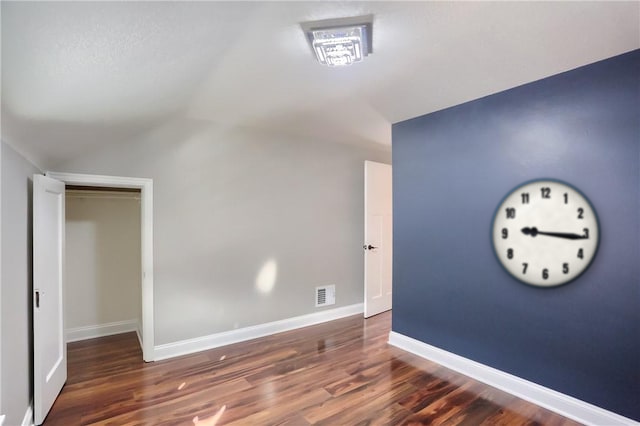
9:16
